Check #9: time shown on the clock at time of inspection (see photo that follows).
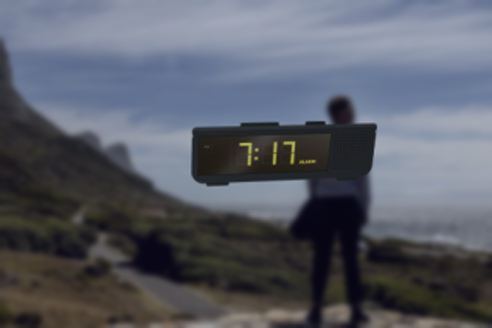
7:17
